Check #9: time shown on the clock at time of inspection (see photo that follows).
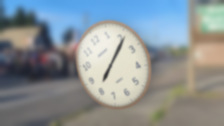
8:11
